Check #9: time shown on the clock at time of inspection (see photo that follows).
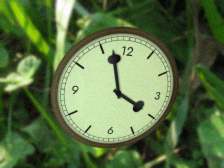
3:57
